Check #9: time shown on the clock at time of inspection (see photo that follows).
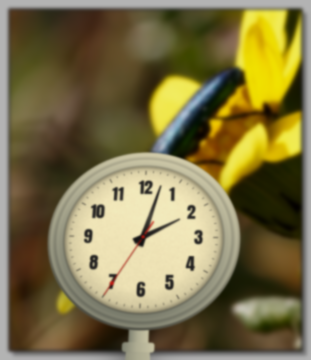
2:02:35
